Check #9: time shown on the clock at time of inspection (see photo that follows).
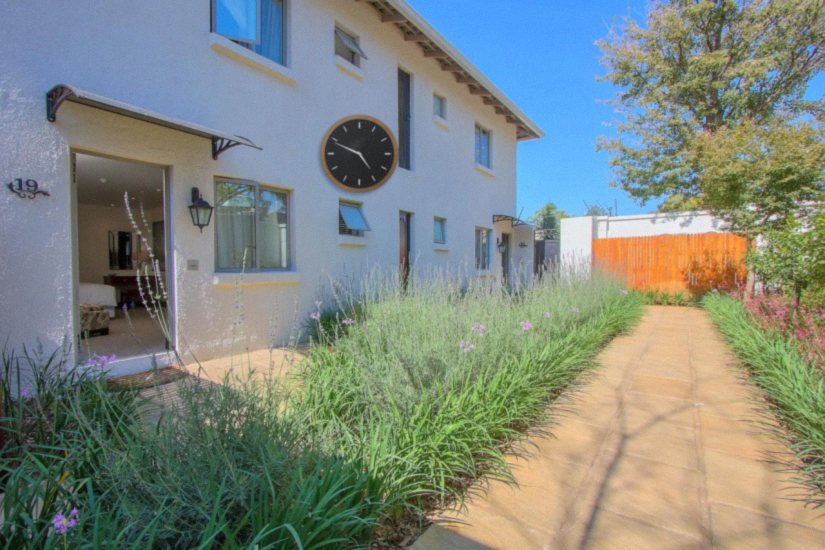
4:49
